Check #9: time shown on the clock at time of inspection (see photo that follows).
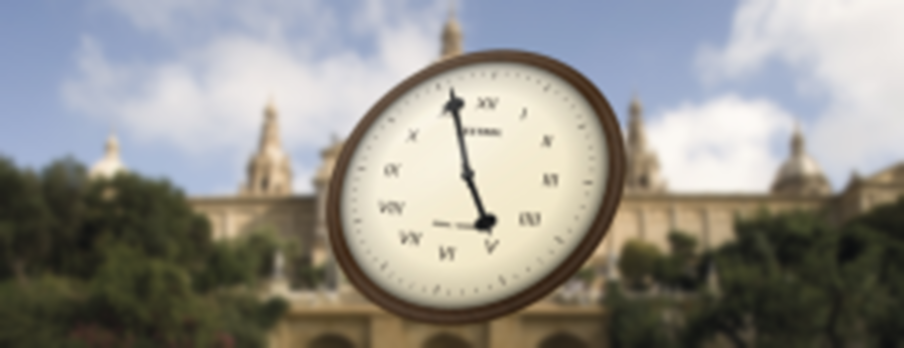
4:56
